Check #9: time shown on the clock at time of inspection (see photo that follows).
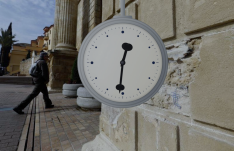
12:31
